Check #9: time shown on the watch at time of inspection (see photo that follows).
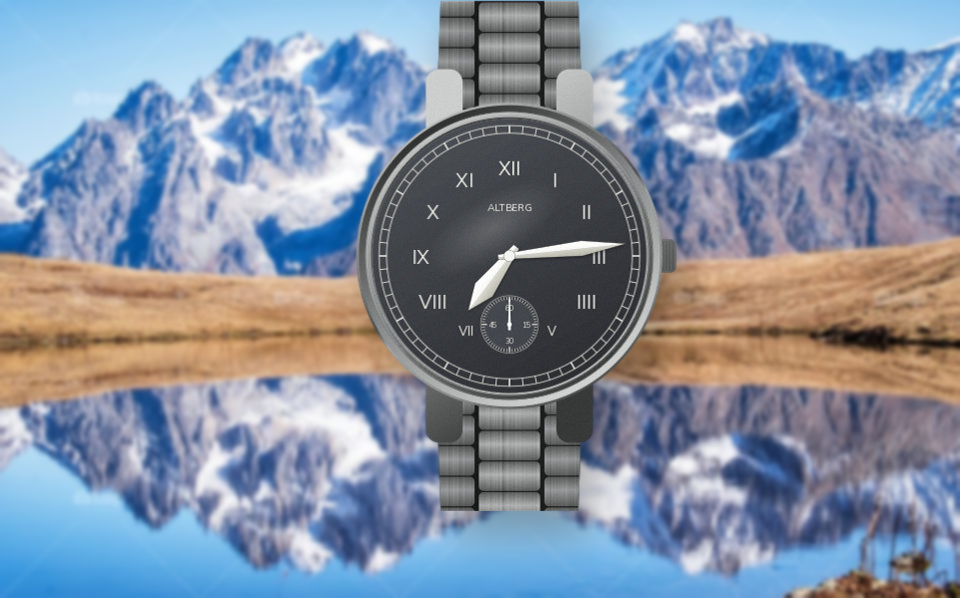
7:14
